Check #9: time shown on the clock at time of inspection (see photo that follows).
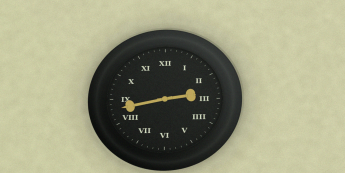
2:43
